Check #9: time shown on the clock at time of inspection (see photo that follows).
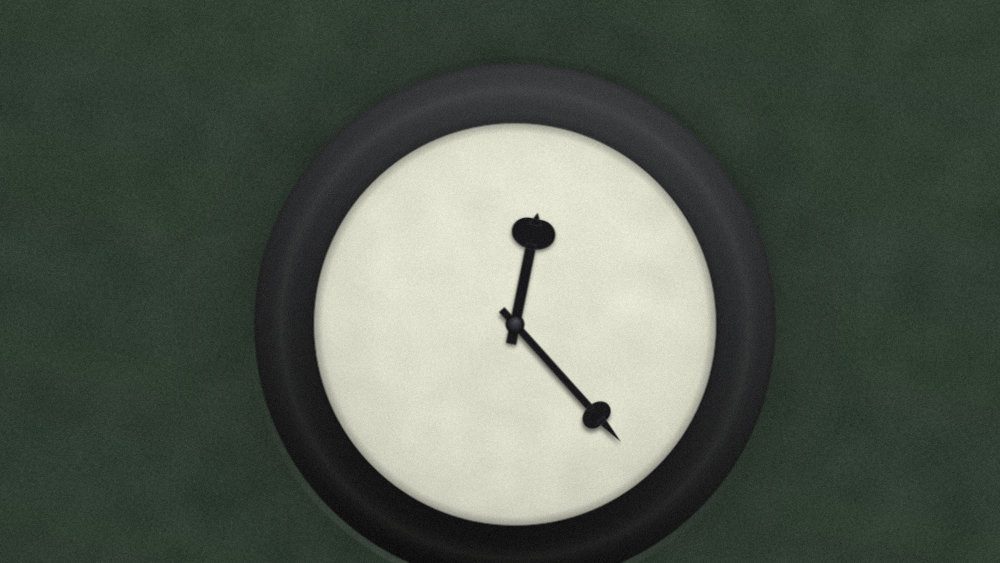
12:23
